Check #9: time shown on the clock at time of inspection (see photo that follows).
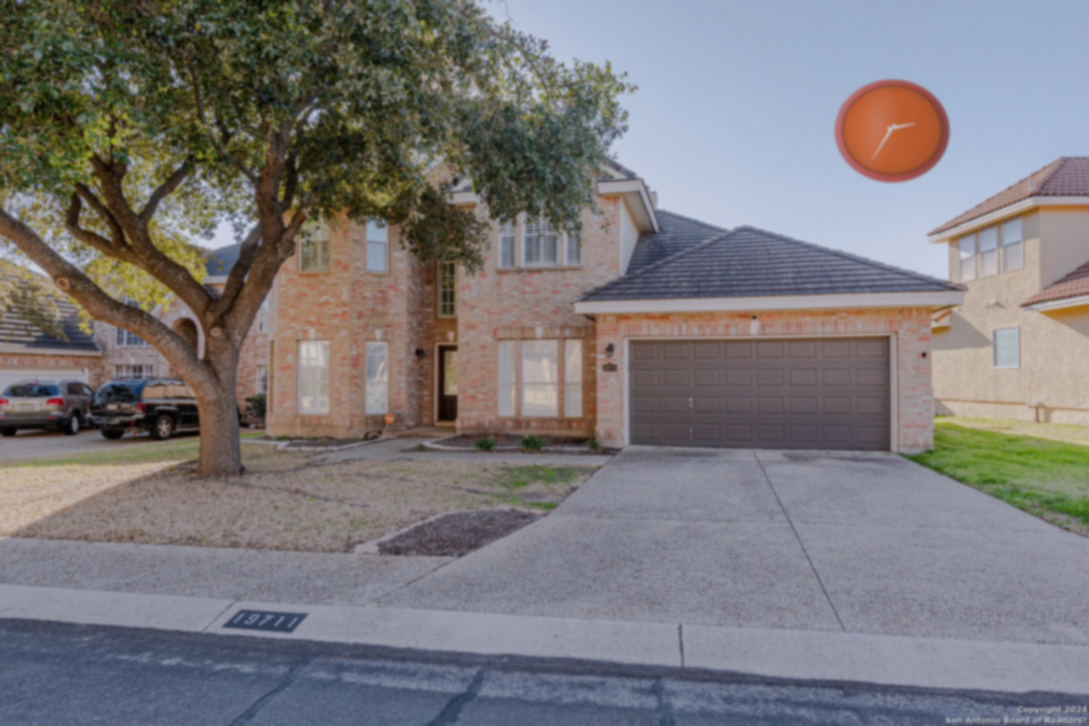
2:35
